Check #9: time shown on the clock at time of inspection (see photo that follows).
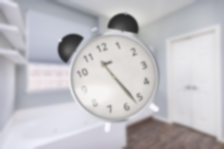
11:27
